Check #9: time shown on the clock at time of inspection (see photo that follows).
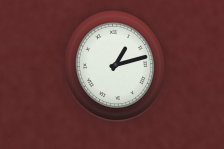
1:13
